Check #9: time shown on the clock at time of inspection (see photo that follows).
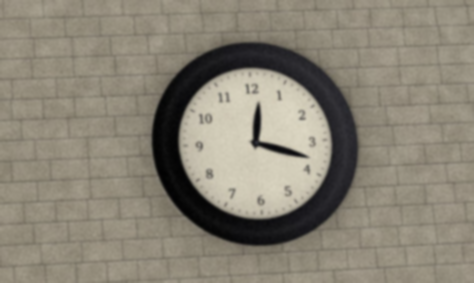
12:18
